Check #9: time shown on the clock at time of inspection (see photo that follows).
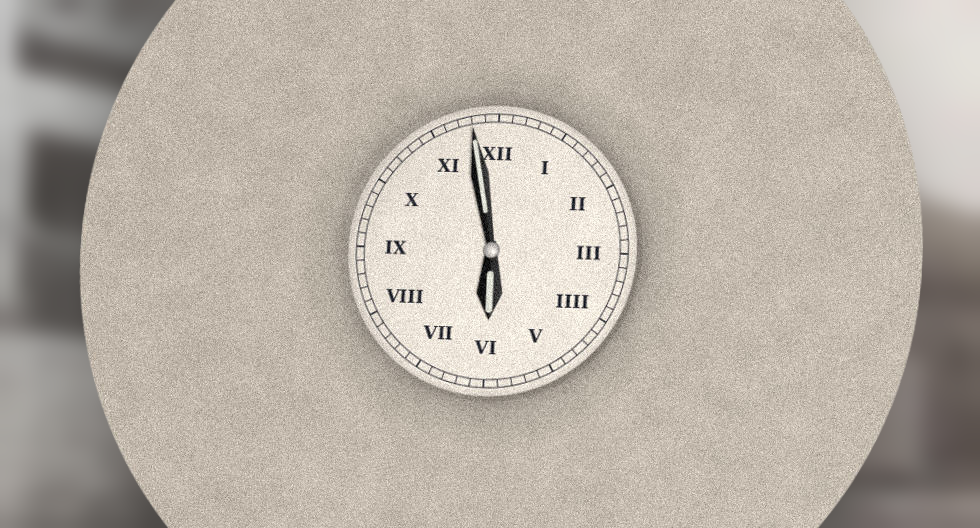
5:58
